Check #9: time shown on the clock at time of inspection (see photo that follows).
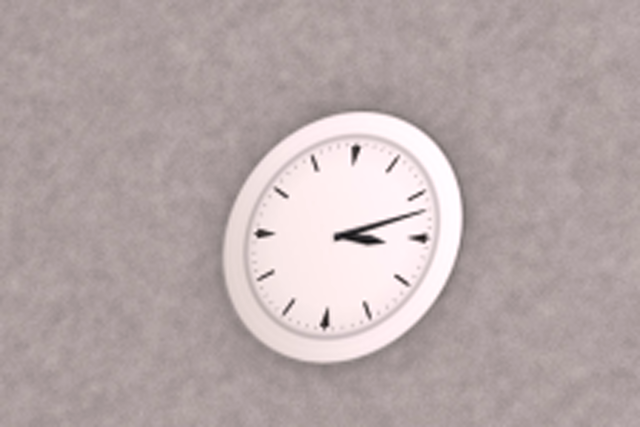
3:12
